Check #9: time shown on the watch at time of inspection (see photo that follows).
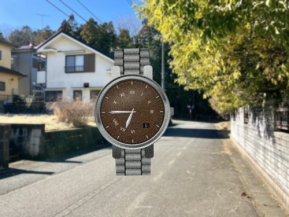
6:45
